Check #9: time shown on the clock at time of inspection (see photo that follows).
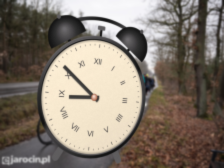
8:51
